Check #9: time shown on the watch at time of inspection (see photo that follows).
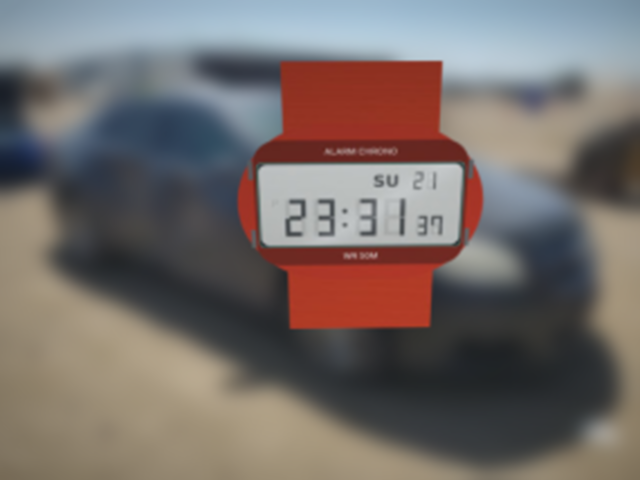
23:31:37
